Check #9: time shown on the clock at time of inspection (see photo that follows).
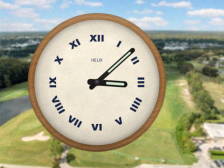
3:08
